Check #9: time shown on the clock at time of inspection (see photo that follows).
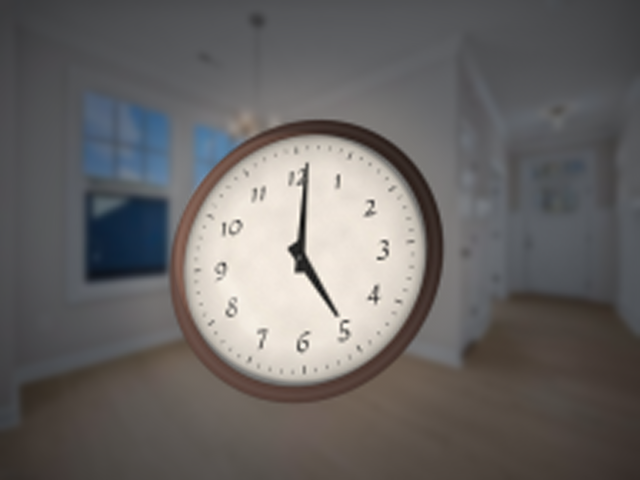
5:01
